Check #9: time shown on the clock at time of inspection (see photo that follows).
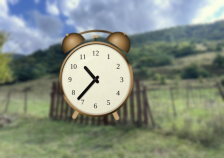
10:37
